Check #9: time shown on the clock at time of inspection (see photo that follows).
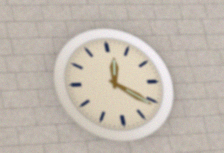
12:21
